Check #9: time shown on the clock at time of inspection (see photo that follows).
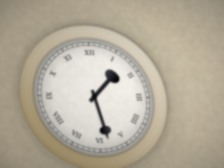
1:28
